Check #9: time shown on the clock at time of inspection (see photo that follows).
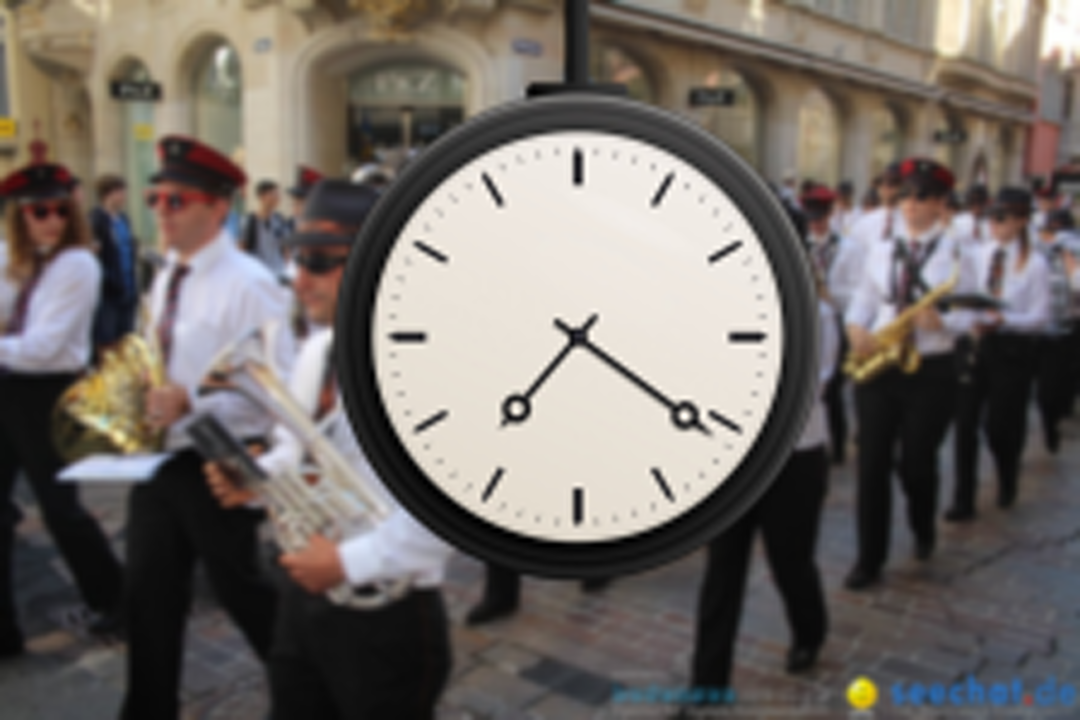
7:21
